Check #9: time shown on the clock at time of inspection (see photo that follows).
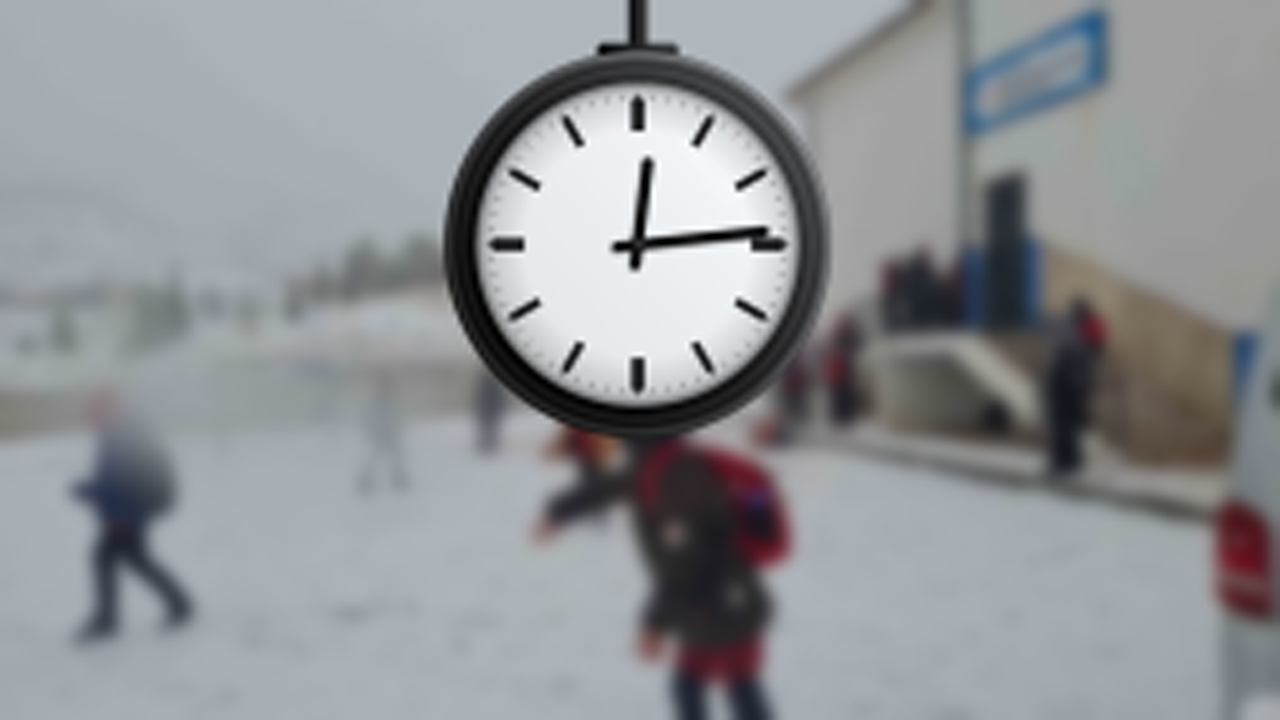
12:14
